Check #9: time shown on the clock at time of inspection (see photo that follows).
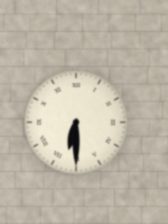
6:30
